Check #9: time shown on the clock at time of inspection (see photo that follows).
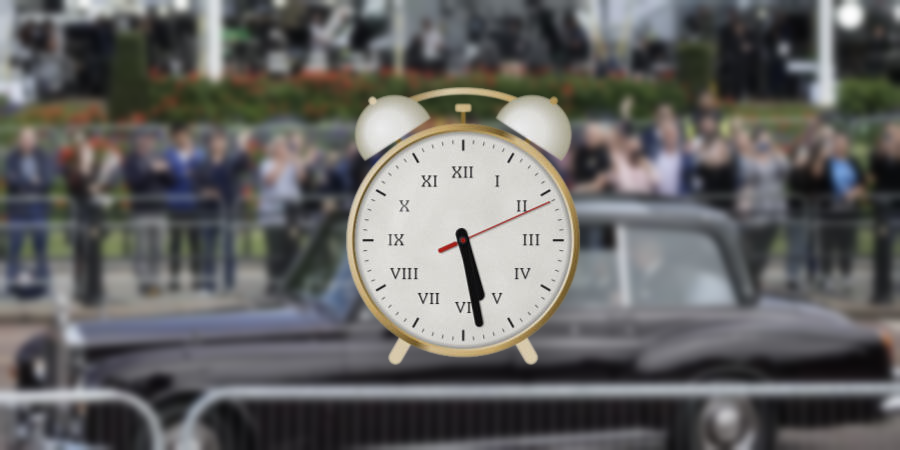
5:28:11
